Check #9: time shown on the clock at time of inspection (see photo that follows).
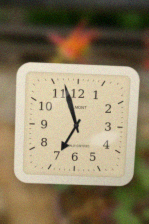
6:57
